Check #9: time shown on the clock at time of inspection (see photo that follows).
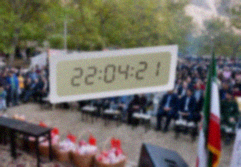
22:04:21
